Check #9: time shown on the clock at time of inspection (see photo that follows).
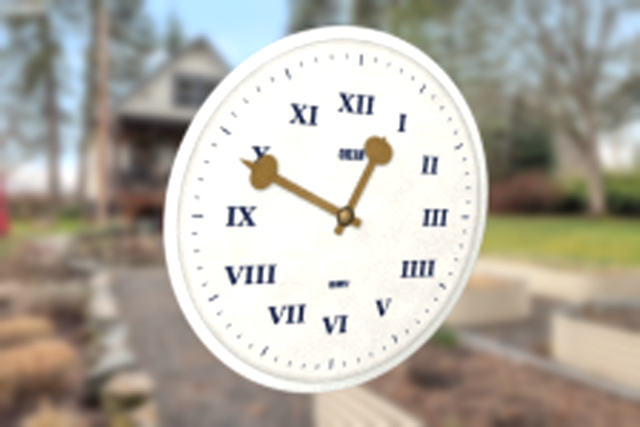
12:49
